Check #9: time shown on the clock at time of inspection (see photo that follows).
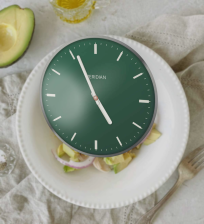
4:56
